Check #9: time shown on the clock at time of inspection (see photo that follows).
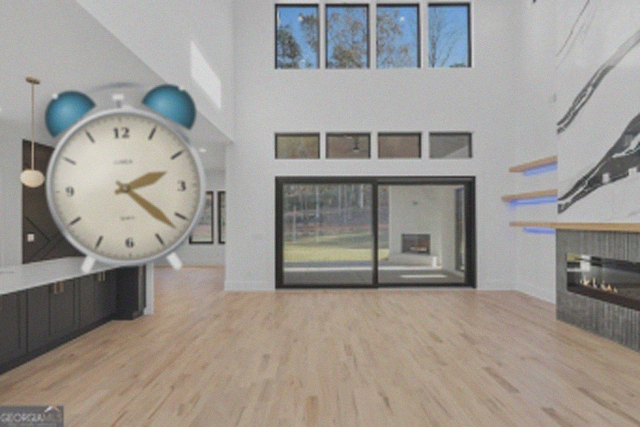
2:22
